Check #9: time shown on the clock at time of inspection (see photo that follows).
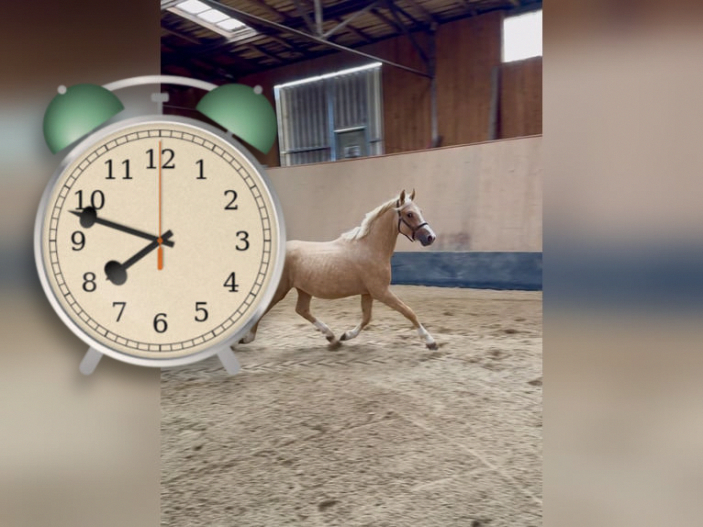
7:48:00
